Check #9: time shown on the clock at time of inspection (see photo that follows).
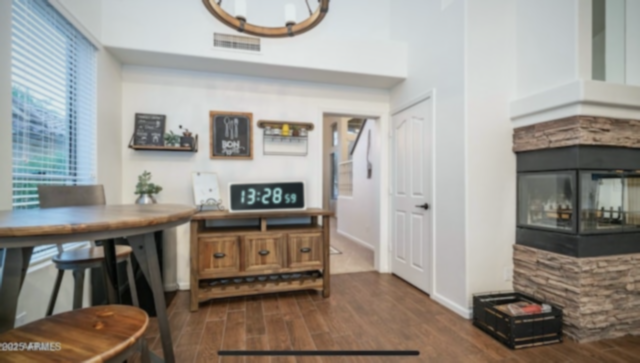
13:28
